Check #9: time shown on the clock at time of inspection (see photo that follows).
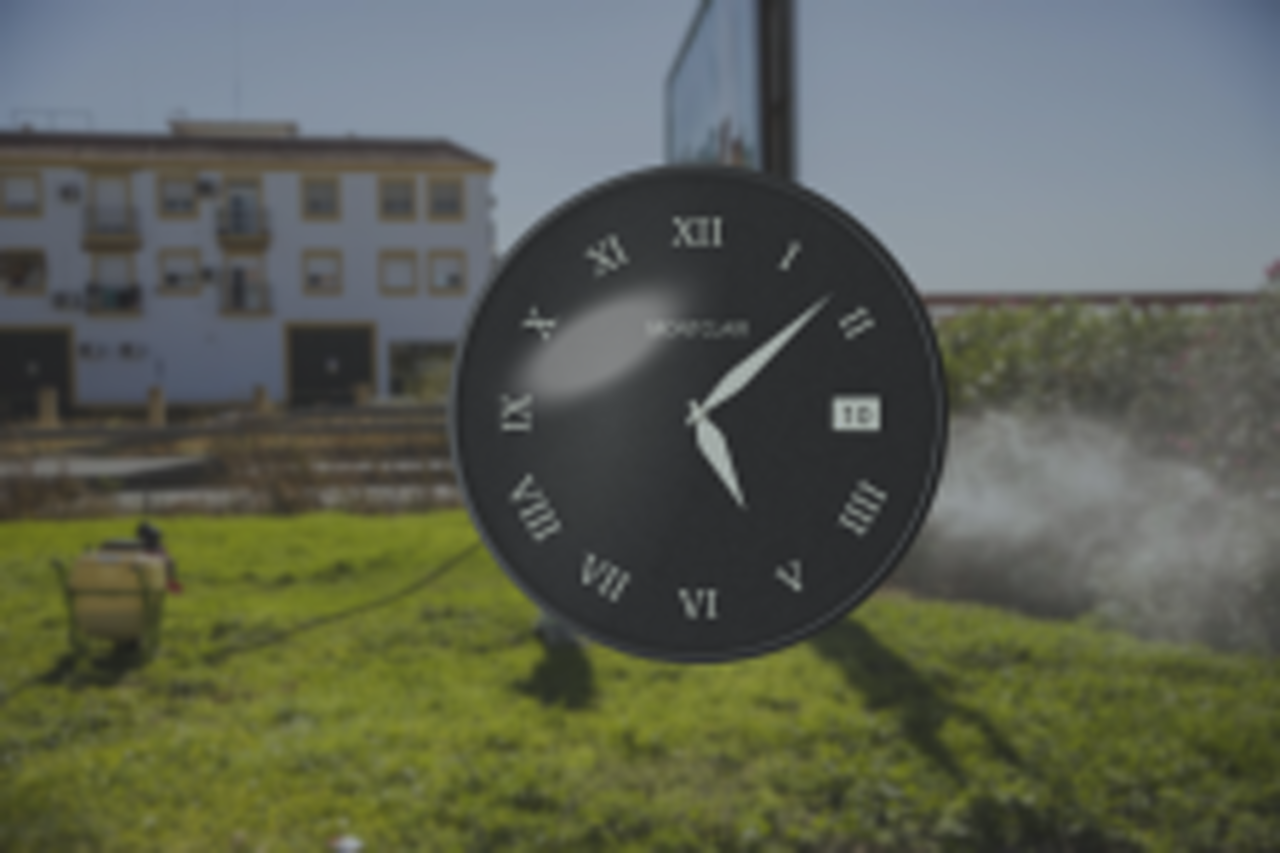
5:08
